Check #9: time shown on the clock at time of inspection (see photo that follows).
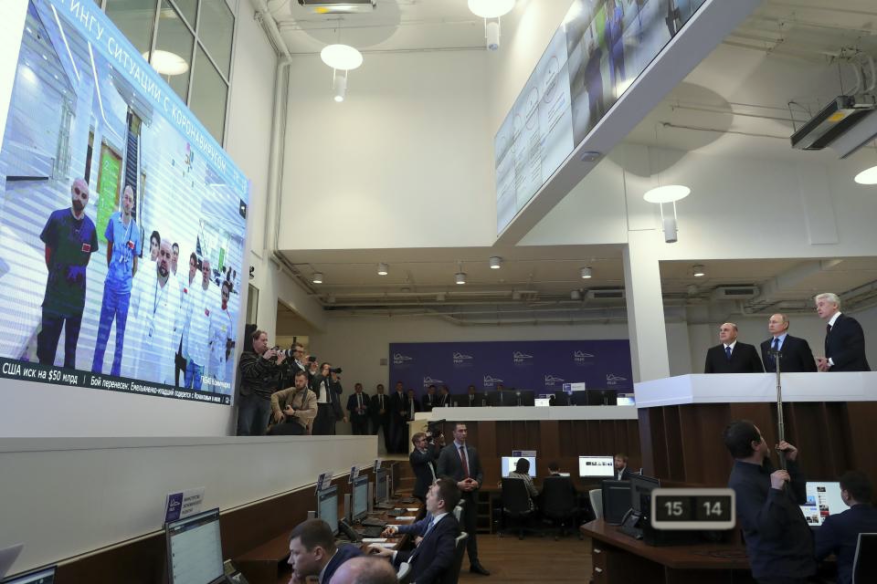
15:14
